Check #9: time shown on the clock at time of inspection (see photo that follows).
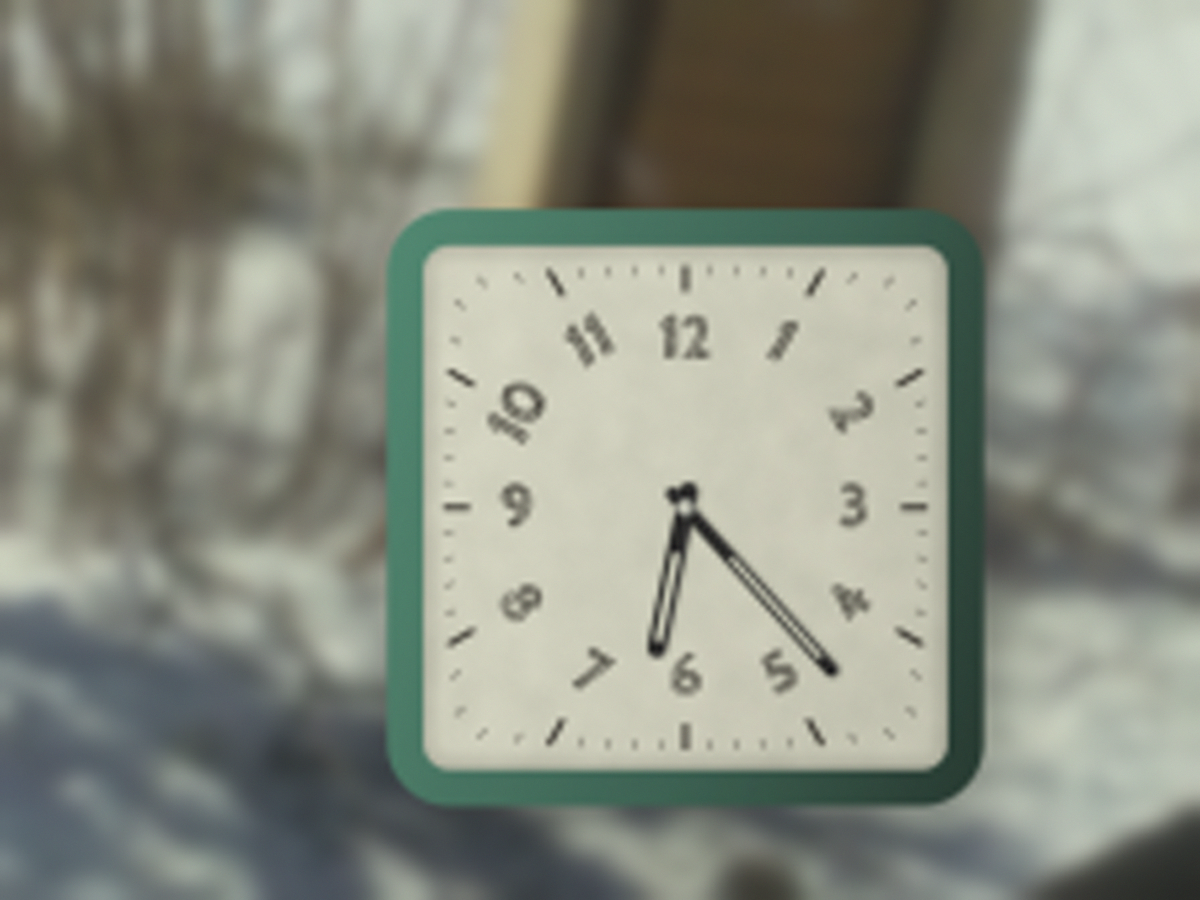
6:23
